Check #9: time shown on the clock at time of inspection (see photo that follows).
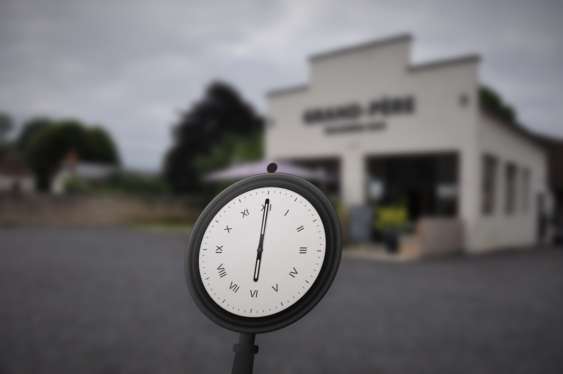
6:00
